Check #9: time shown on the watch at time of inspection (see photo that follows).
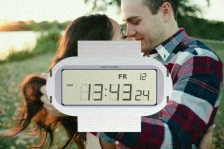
13:43:24
